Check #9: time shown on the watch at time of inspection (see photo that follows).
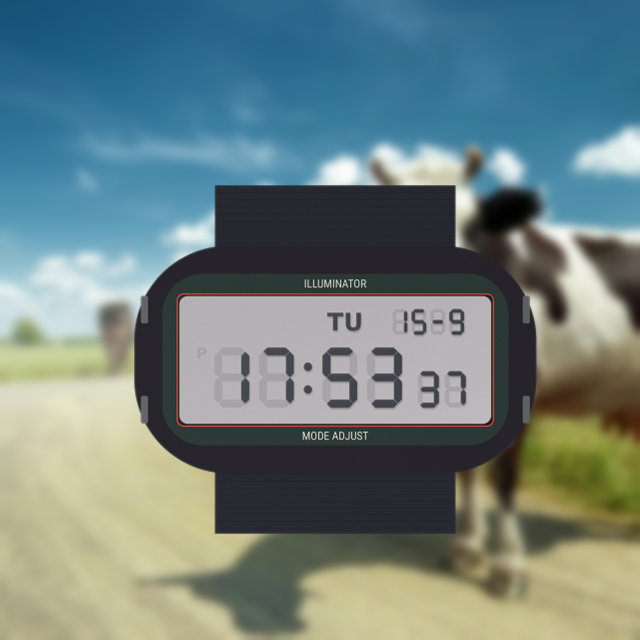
17:53:37
